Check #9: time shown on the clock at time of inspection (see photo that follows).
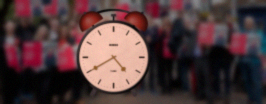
4:40
